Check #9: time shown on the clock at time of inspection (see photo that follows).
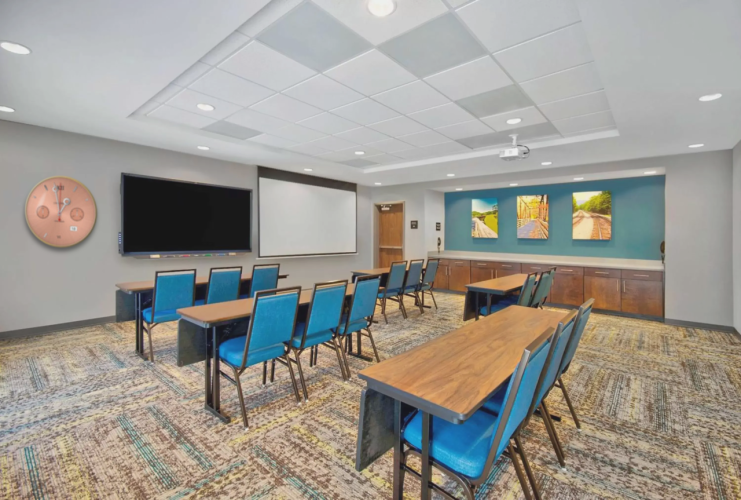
12:58
